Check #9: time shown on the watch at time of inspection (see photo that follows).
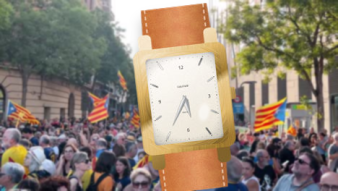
5:35
